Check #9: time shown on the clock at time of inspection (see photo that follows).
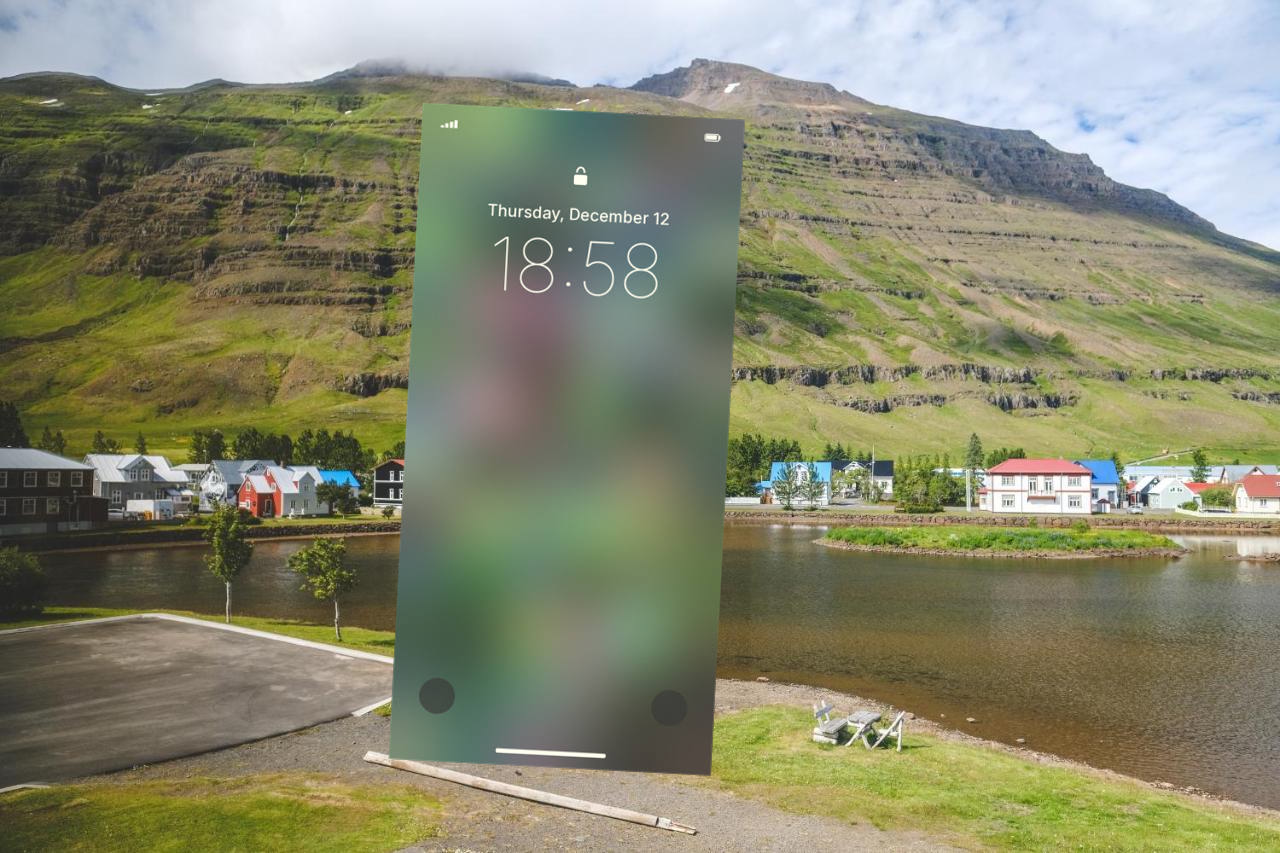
18:58
